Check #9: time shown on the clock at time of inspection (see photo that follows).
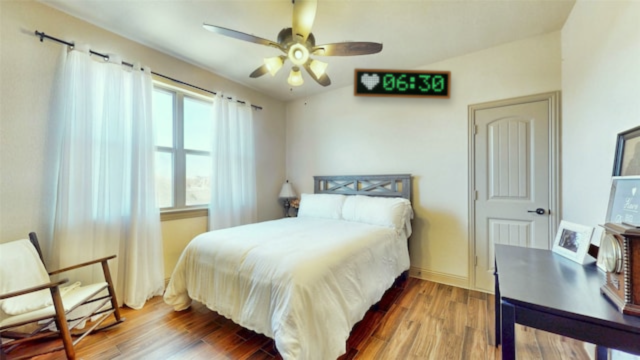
6:30
